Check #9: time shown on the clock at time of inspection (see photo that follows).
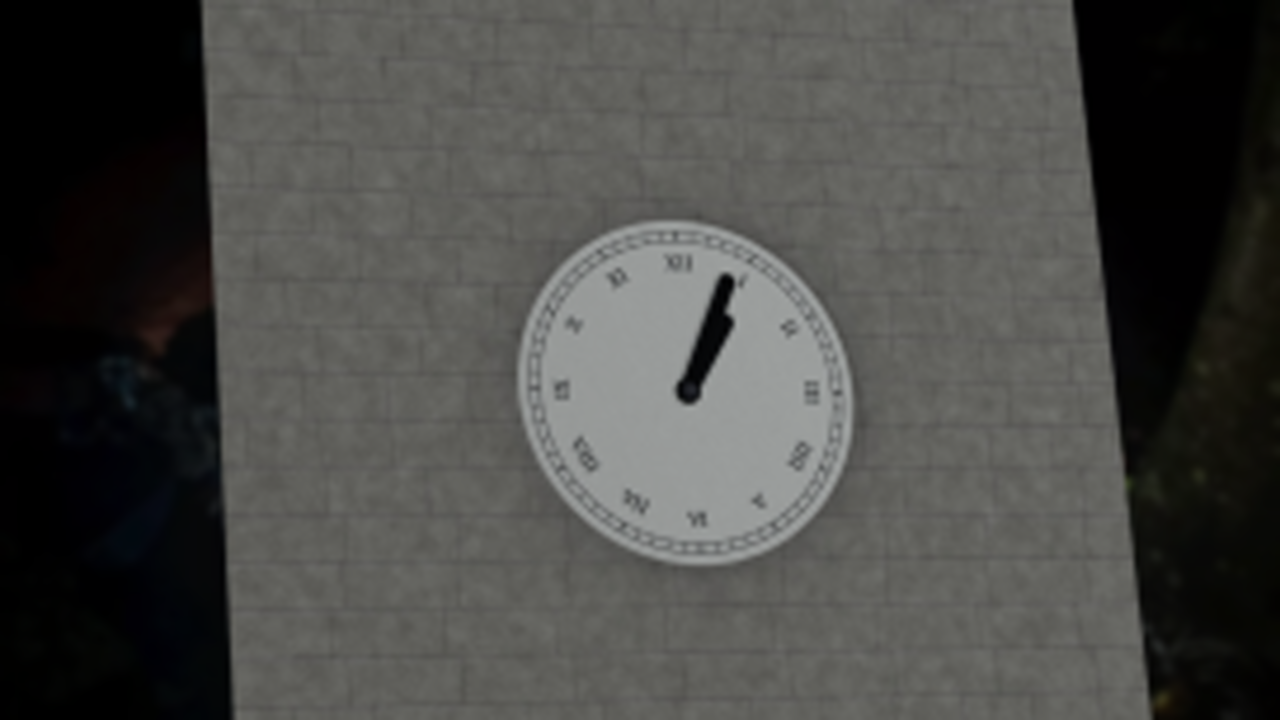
1:04
